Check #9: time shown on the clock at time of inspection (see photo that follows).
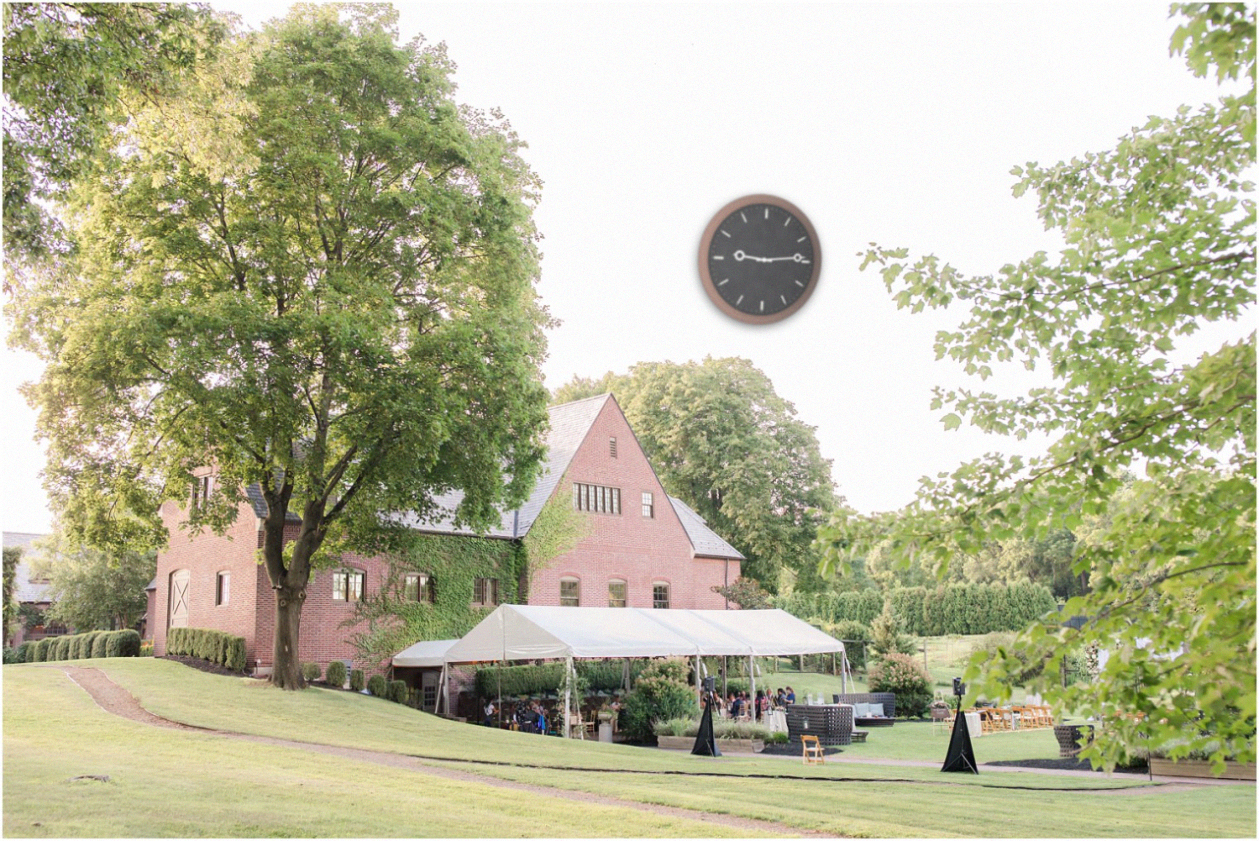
9:14
